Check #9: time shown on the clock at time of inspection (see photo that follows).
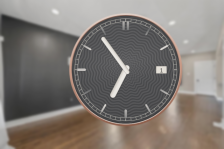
6:54
